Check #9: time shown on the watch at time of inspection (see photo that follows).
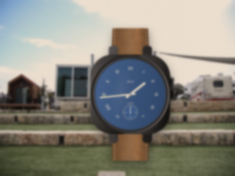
1:44
